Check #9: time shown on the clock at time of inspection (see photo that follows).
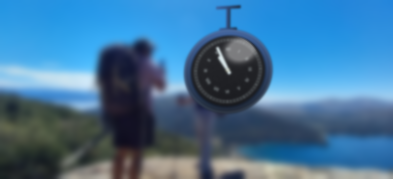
10:56
